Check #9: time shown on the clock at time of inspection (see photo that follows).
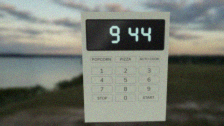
9:44
